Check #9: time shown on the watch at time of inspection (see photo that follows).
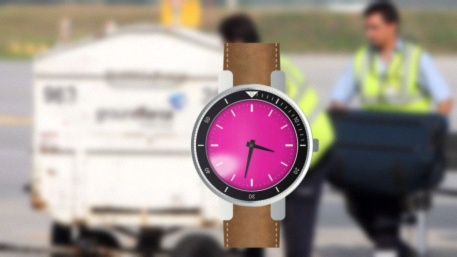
3:32
